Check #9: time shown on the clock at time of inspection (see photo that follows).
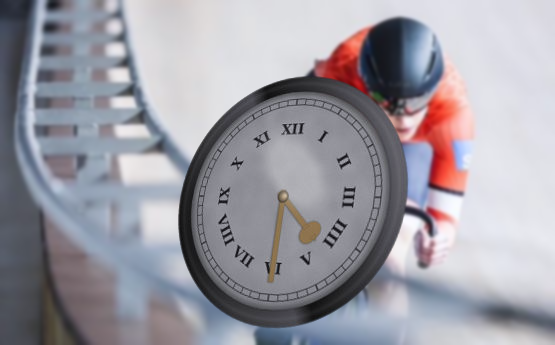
4:30
